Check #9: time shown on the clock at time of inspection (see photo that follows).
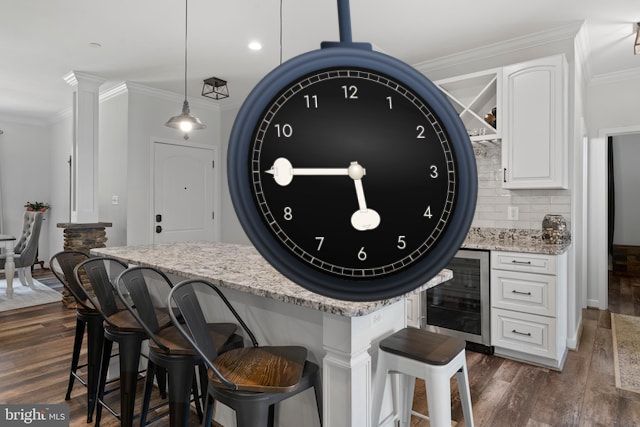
5:45
